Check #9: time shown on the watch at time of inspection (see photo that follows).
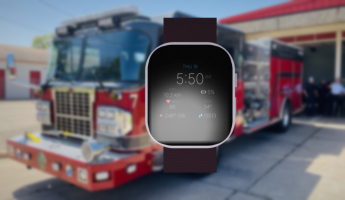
5:50
